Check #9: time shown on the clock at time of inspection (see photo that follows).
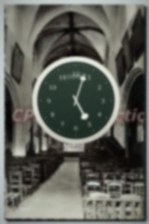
5:03
